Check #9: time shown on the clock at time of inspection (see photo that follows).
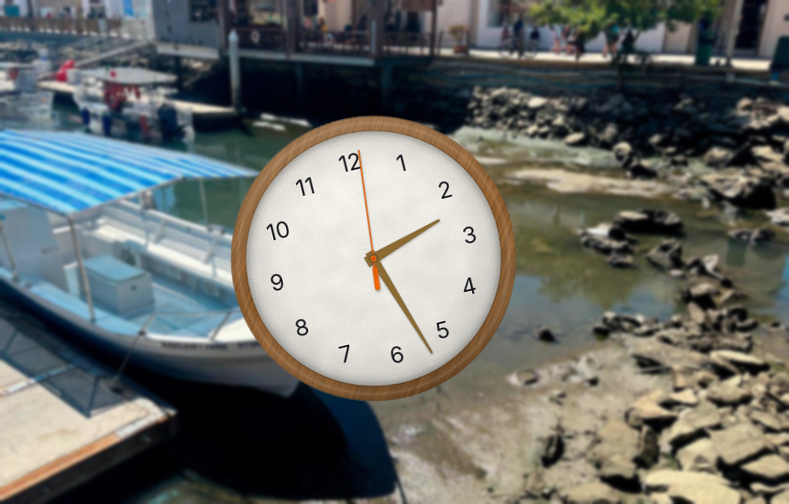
2:27:01
